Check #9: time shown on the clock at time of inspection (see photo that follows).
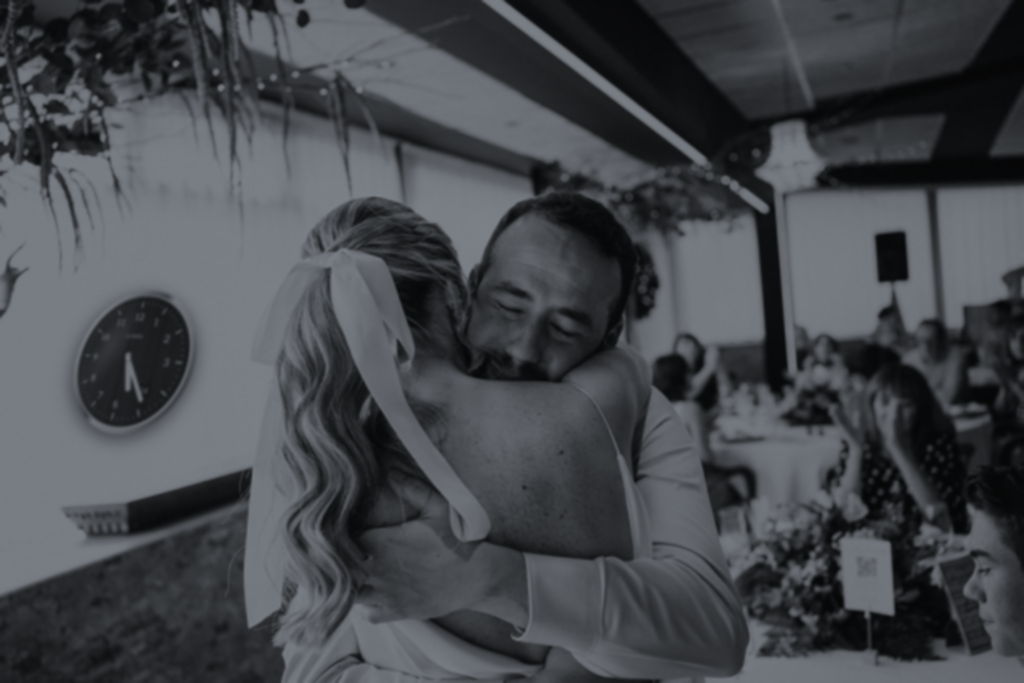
5:24
